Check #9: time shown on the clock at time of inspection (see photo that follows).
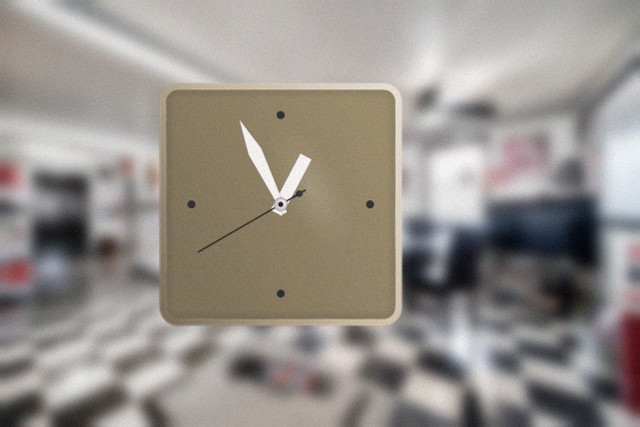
12:55:40
